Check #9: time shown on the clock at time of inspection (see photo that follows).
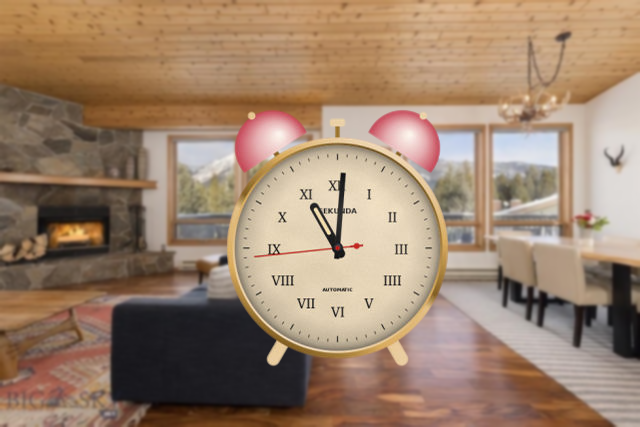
11:00:44
